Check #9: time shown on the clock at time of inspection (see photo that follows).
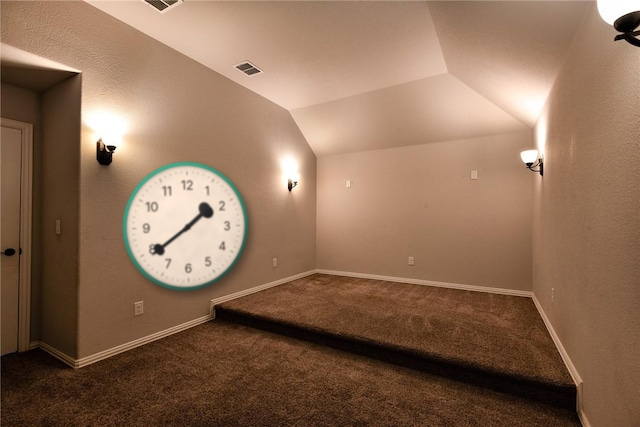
1:39
